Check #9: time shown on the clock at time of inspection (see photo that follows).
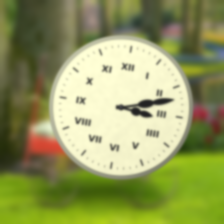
3:12
